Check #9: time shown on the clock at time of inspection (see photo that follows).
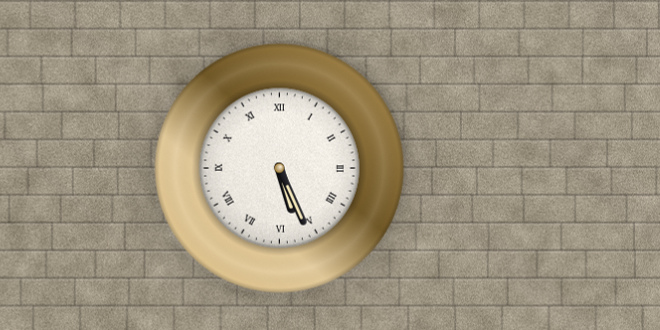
5:26
